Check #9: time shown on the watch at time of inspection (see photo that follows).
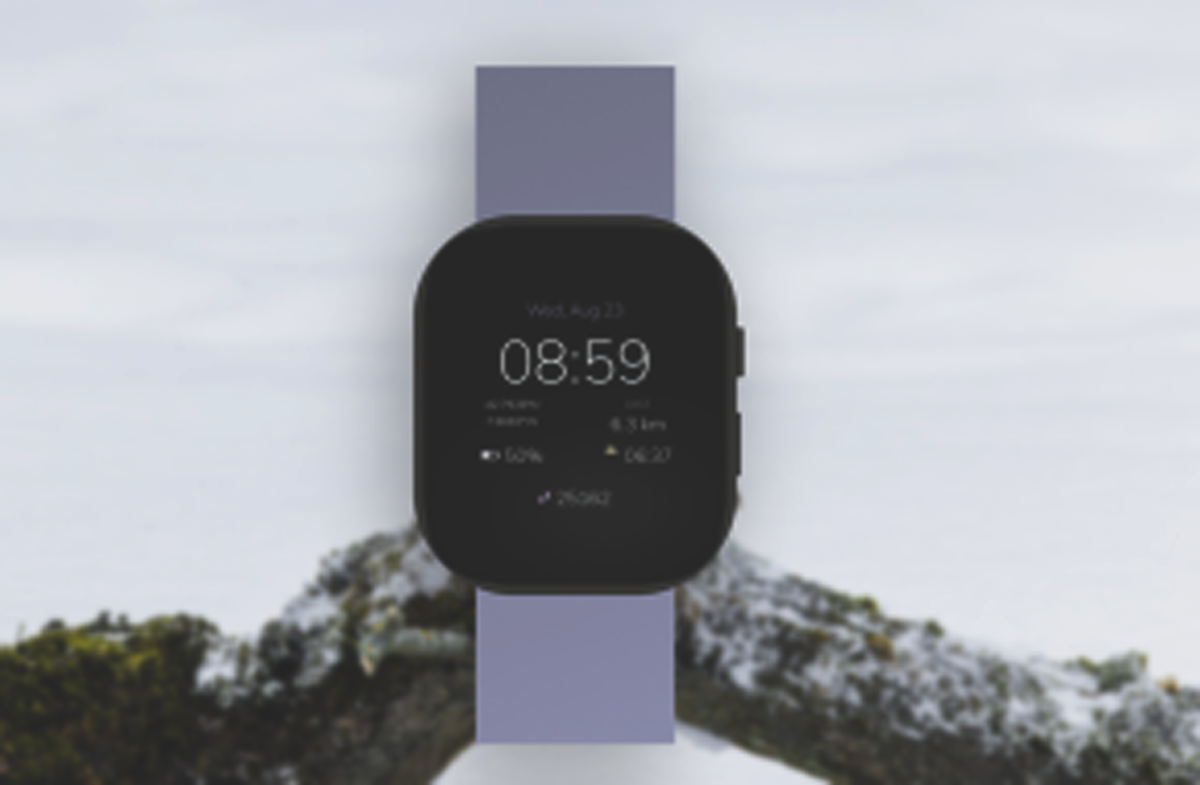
8:59
